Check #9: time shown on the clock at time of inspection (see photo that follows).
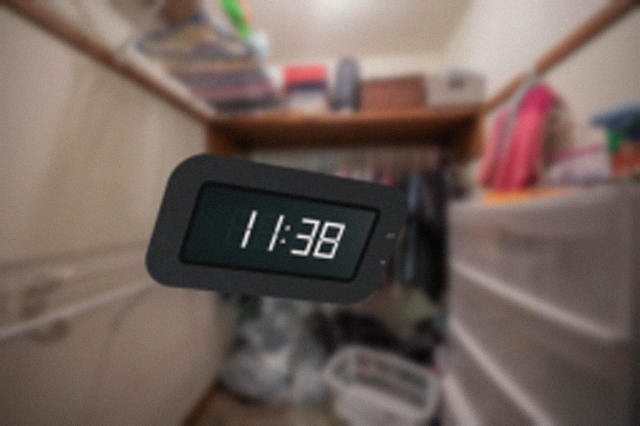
11:38
